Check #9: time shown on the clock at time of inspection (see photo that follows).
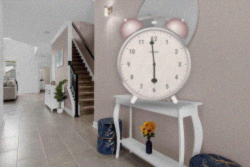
5:59
